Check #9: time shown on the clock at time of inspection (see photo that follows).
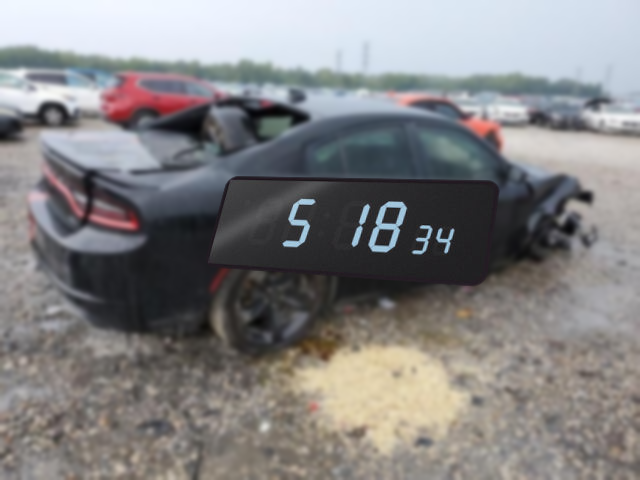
5:18:34
